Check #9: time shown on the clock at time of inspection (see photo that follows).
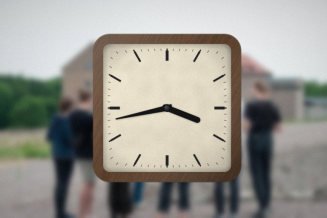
3:43
